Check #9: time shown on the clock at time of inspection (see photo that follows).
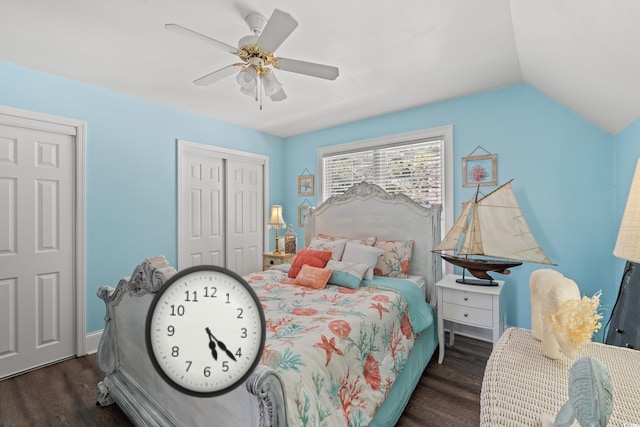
5:22
